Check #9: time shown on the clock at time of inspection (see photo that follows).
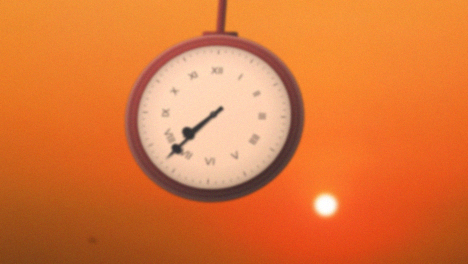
7:37
